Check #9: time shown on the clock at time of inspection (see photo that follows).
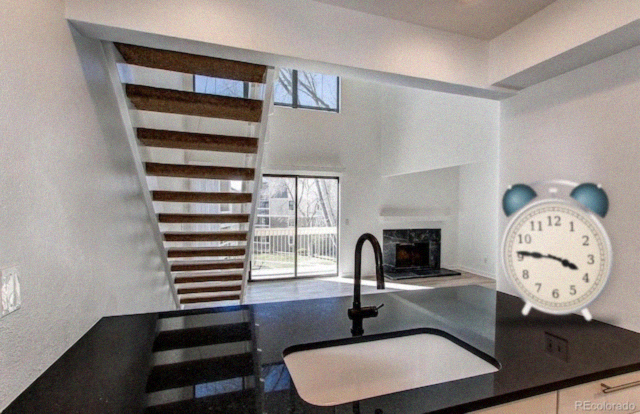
3:46
